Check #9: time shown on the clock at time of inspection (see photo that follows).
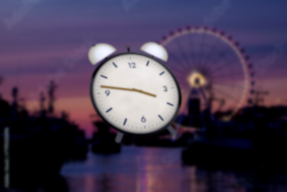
3:47
